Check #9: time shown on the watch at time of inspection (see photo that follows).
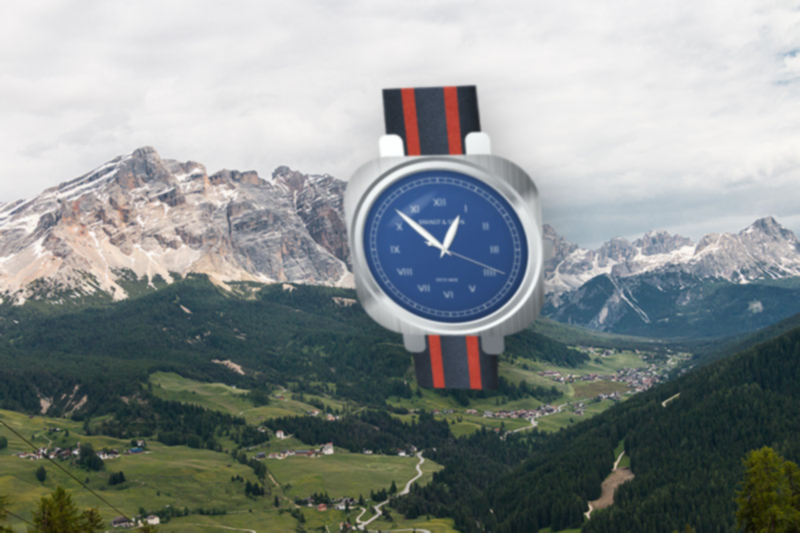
12:52:19
